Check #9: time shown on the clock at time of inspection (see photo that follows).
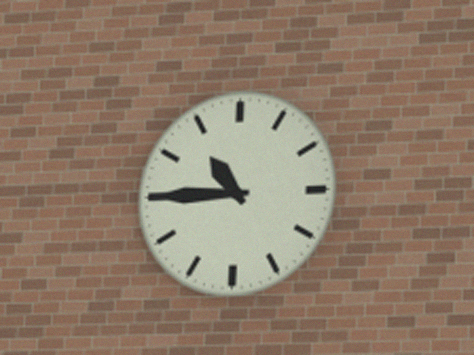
10:45
